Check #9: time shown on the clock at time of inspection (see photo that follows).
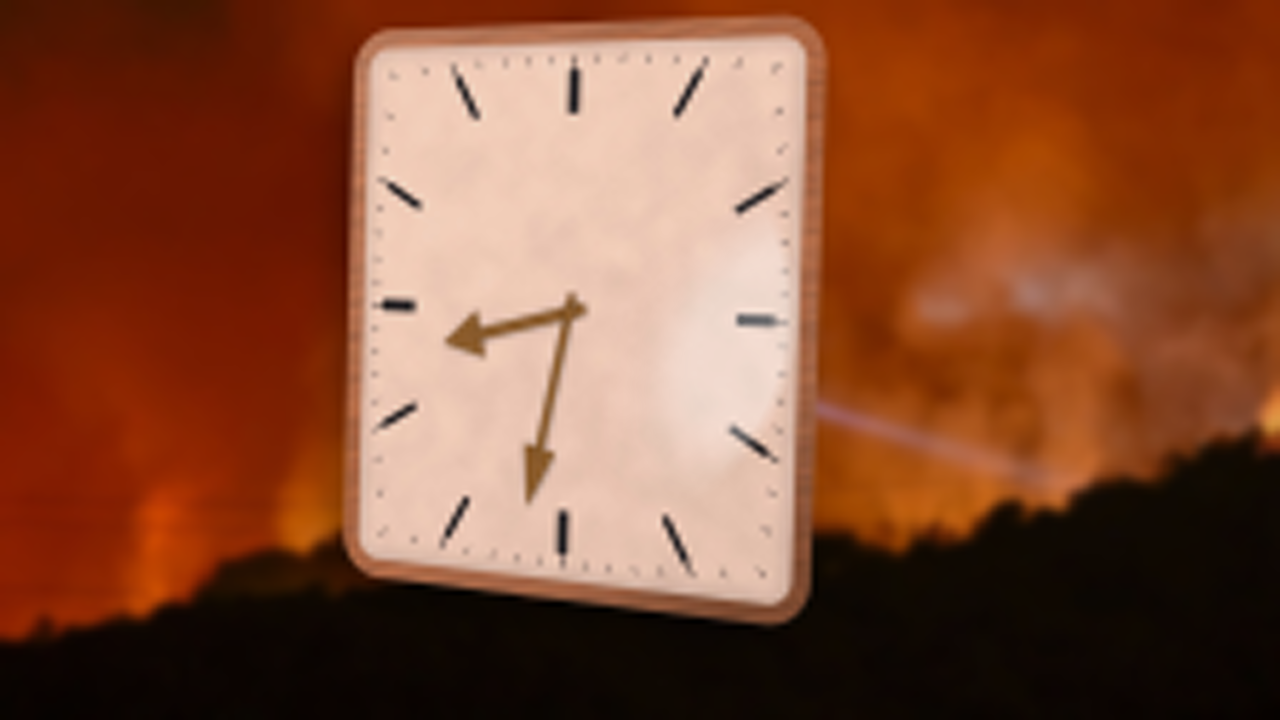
8:32
